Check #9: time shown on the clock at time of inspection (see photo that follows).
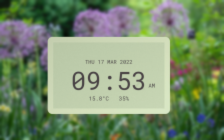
9:53
